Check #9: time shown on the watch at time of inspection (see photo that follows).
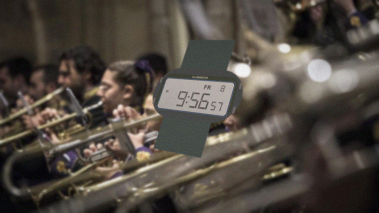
9:56:57
